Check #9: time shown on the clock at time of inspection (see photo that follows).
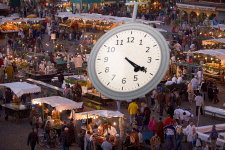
4:20
